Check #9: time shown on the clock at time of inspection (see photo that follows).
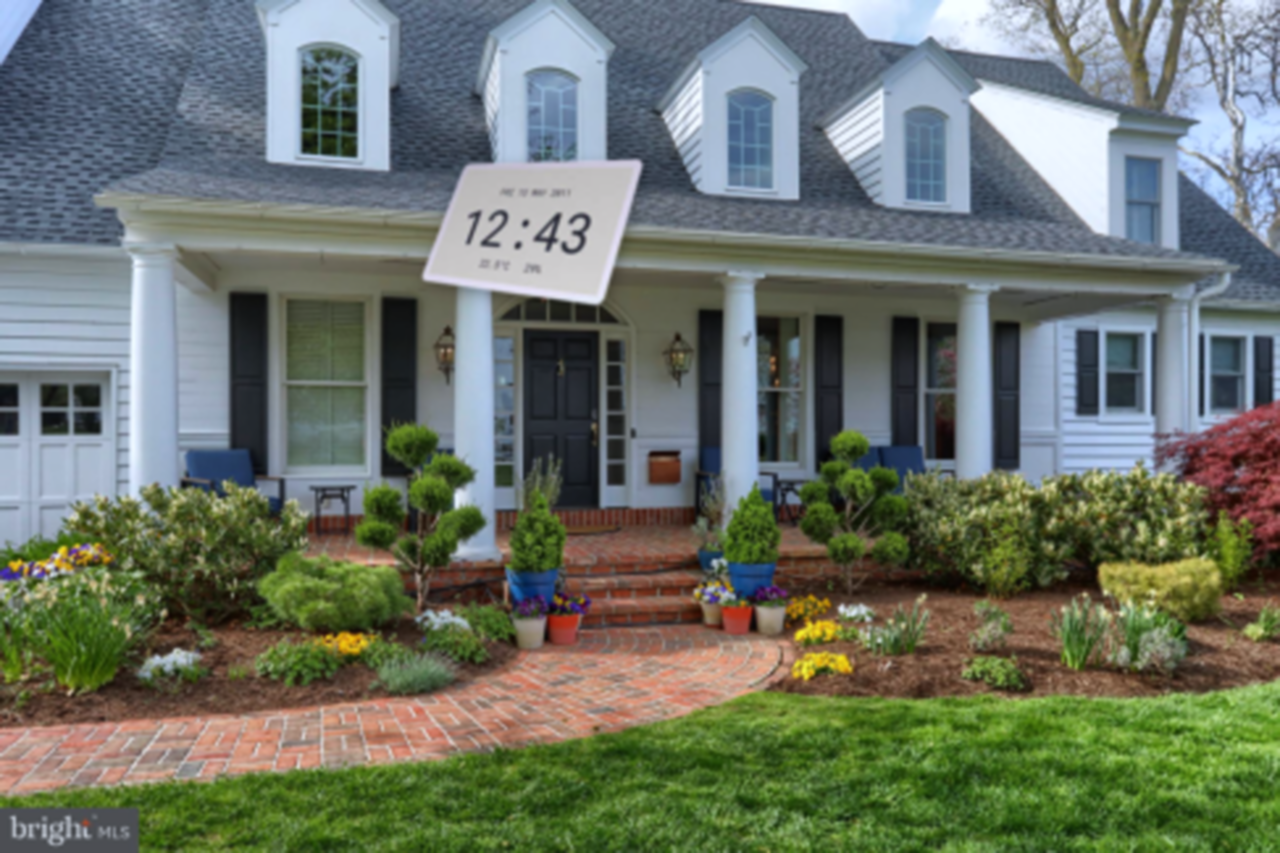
12:43
